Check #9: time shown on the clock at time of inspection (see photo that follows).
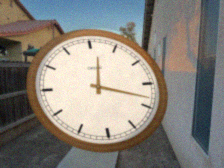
12:18
